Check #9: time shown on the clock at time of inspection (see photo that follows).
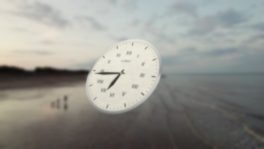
6:44
